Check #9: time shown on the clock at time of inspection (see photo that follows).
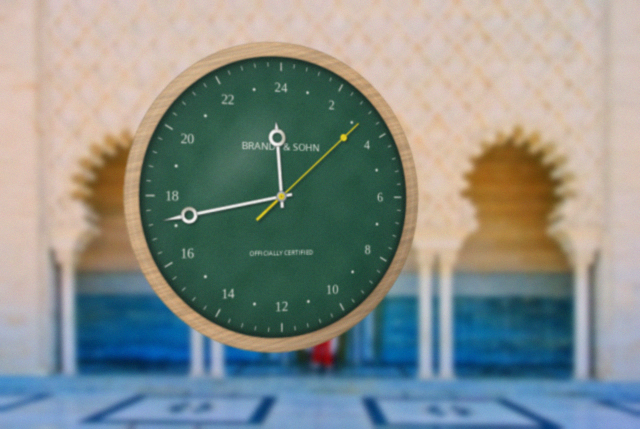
23:43:08
